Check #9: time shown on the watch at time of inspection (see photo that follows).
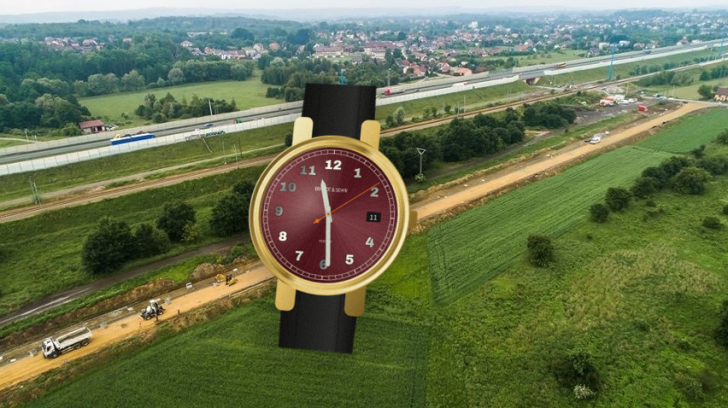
11:29:09
